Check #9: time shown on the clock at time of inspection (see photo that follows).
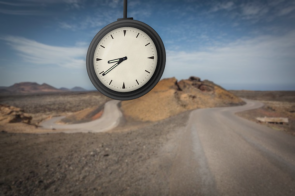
8:39
